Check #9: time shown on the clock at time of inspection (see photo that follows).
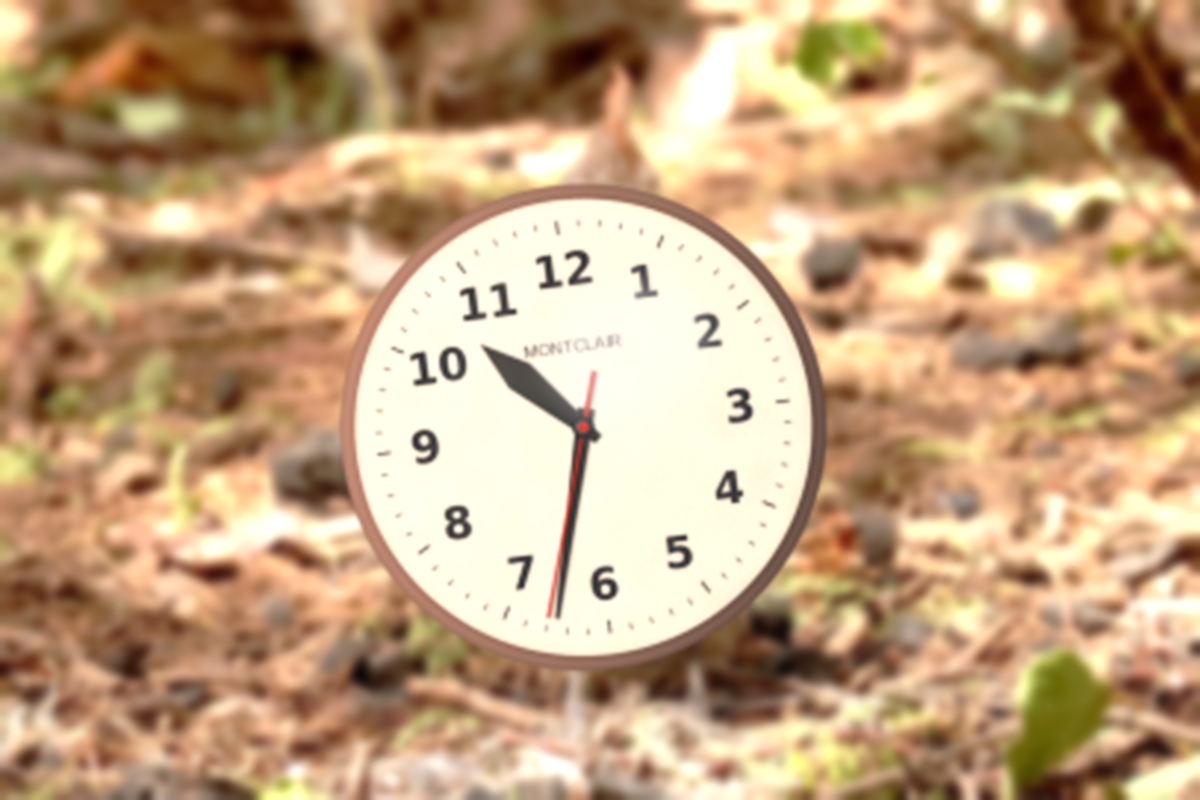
10:32:33
